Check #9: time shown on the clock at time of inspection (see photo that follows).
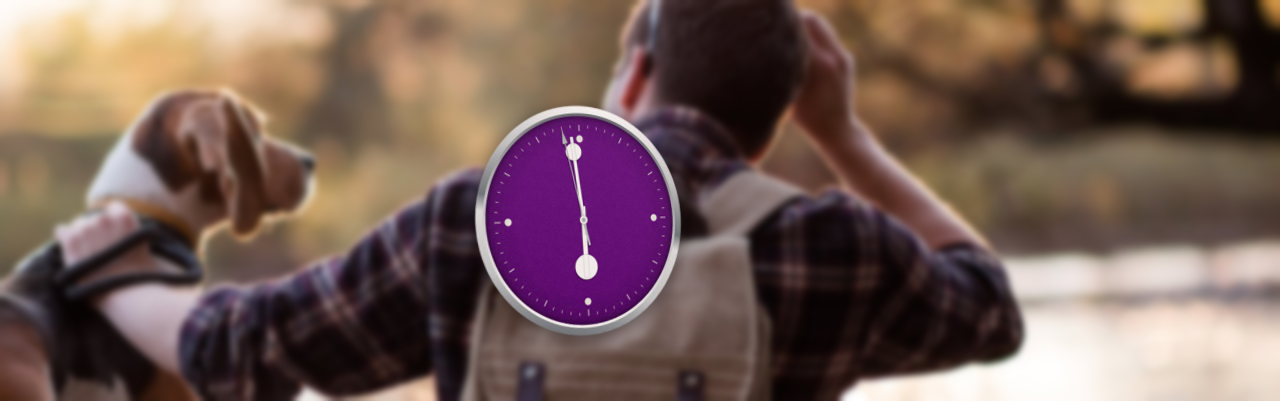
5:58:58
